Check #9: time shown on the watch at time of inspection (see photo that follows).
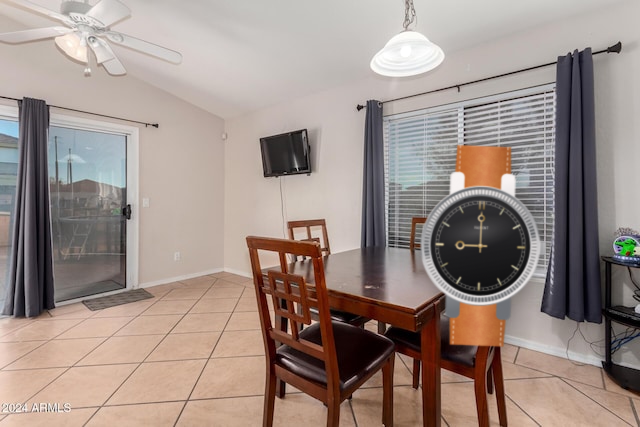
9:00
